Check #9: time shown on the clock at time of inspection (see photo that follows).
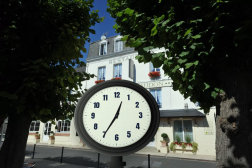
12:35
